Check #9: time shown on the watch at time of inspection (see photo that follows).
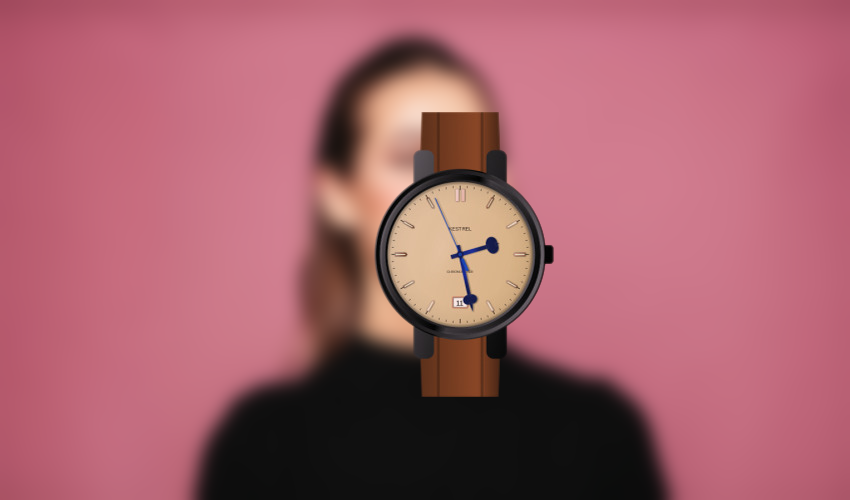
2:27:56
